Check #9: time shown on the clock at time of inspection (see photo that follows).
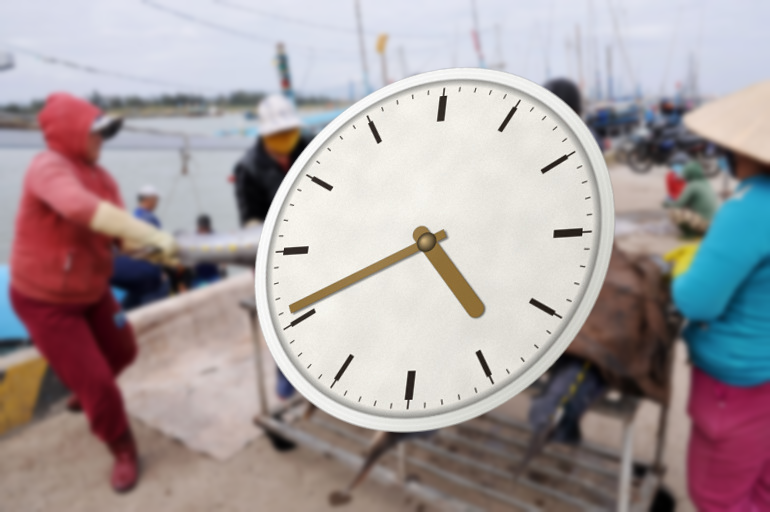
4:41
